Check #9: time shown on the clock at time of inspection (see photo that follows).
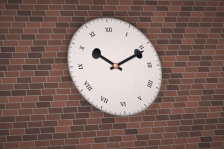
10:11
